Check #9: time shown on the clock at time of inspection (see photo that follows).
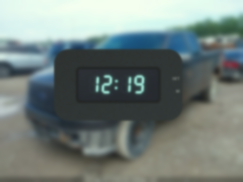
12:19
